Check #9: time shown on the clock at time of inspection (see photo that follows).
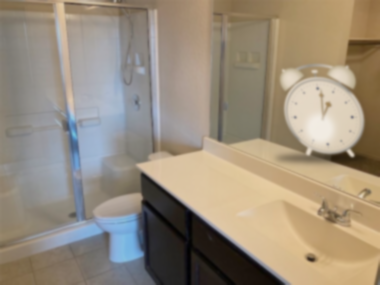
1:01
